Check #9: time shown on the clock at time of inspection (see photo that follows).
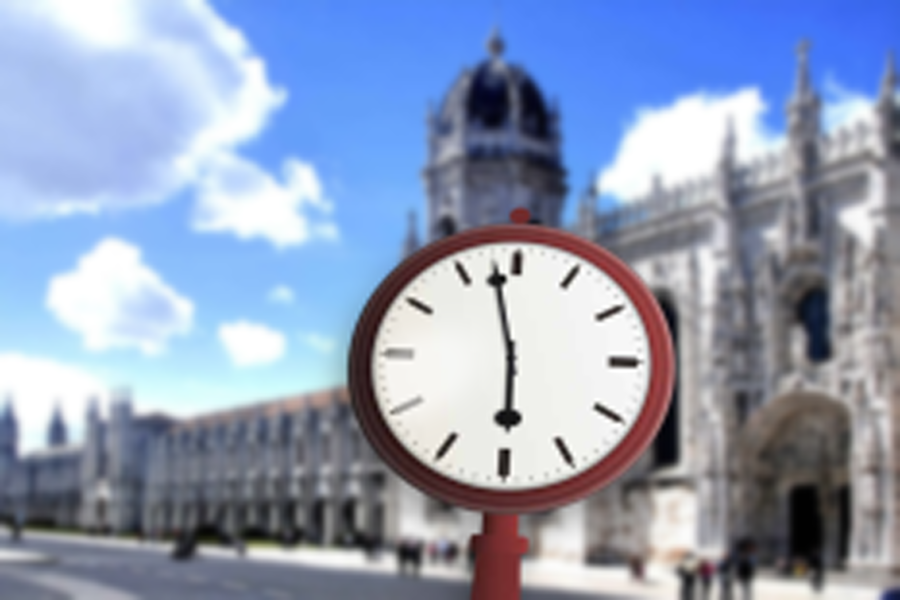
5:58
